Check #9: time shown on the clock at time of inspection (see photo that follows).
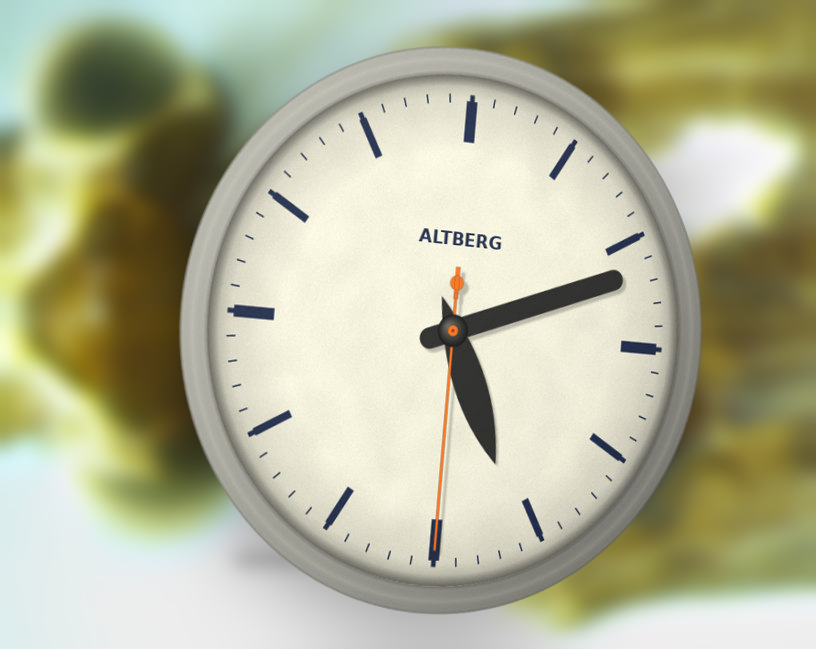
5:11:30
